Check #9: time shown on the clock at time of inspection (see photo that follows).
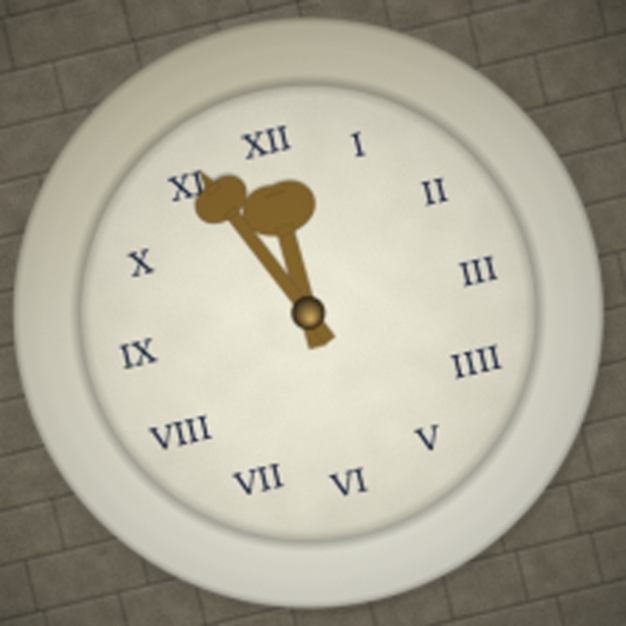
11:56
